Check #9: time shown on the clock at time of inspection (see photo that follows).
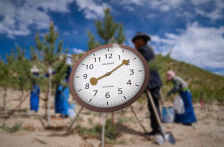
8:09
